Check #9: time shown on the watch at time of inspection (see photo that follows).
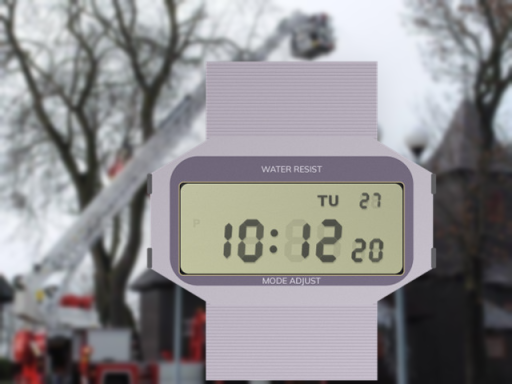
10:12:20
